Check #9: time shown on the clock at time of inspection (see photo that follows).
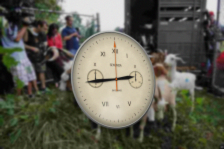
2:44
